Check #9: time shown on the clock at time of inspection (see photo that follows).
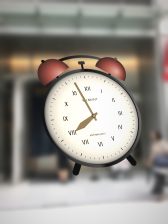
7:57
